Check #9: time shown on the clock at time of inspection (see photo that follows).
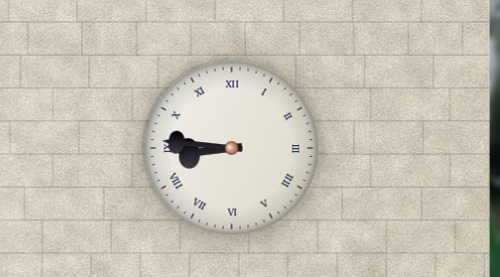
8:46
